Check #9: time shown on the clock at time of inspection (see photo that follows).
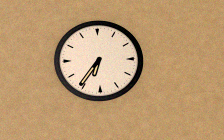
6:36
